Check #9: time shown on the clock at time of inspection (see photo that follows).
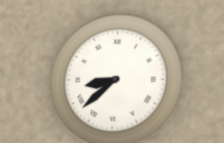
8:38
